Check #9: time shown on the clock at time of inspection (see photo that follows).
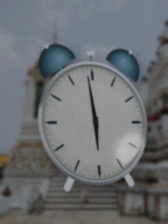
5:59
